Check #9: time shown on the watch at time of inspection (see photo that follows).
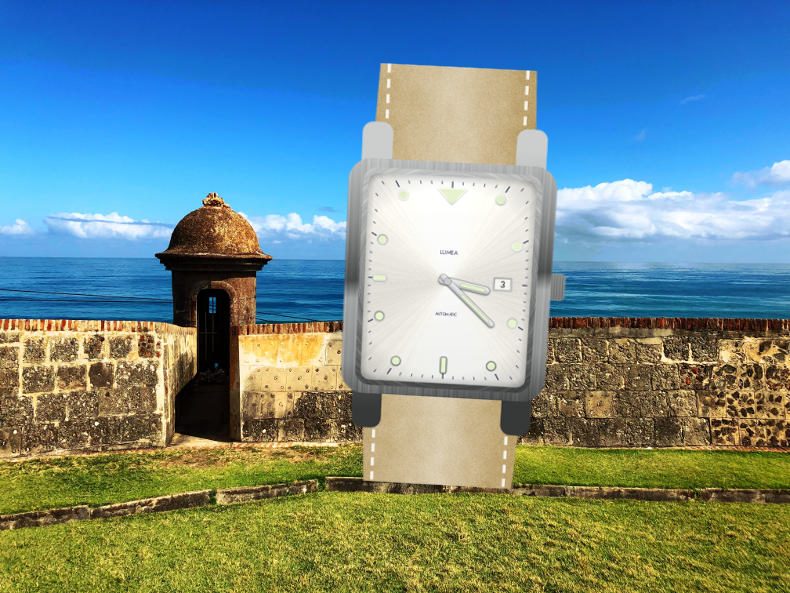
3:22
